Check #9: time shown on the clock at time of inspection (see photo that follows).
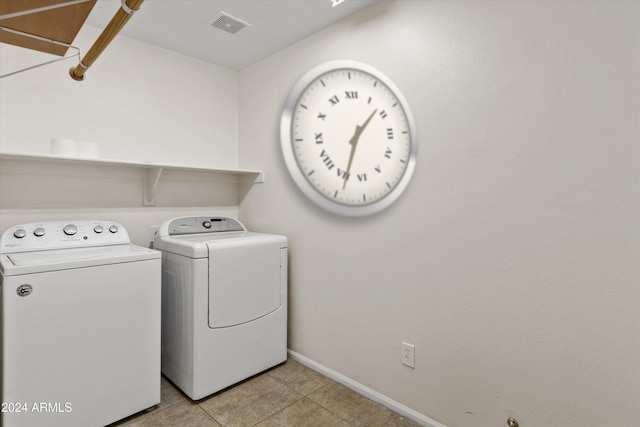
1:34
